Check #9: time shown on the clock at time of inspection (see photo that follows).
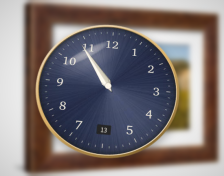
10:54
